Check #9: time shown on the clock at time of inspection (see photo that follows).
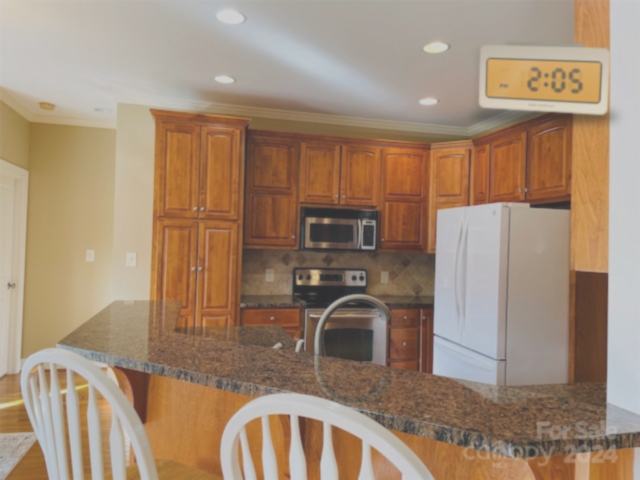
2:05
